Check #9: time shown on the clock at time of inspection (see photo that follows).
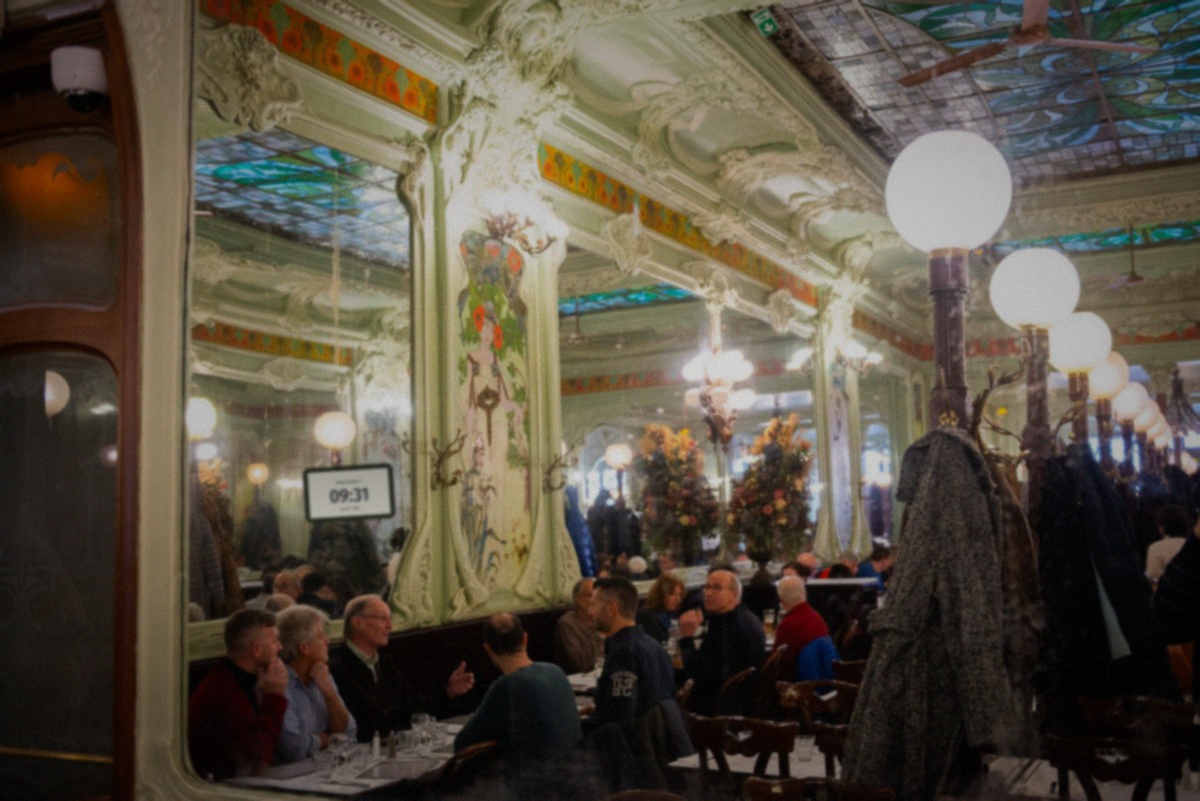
9:31
